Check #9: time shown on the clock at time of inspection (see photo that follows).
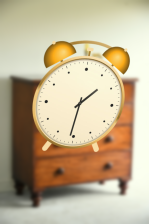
1:31
